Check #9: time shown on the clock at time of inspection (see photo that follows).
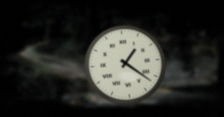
1:22
